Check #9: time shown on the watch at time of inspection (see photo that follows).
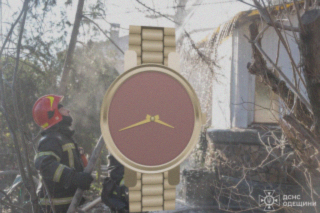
3:42
